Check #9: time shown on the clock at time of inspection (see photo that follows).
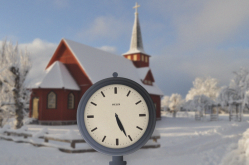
5:26
